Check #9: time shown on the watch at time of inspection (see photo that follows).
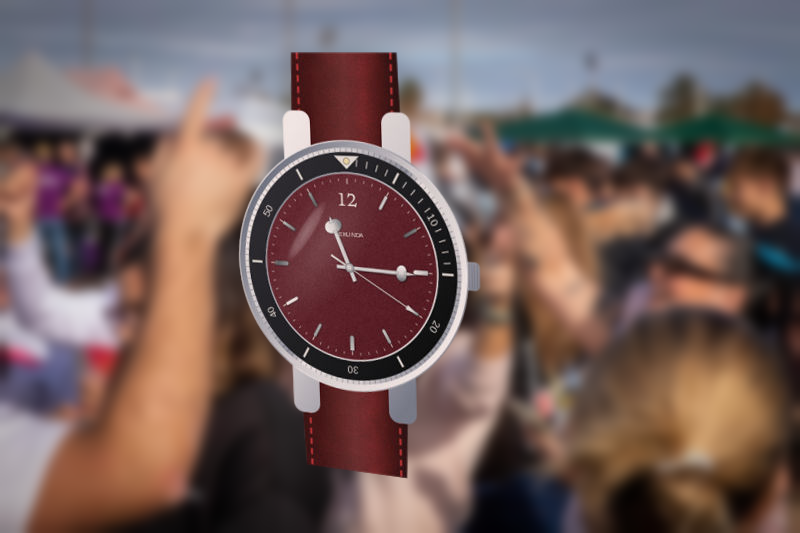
11:15:20
